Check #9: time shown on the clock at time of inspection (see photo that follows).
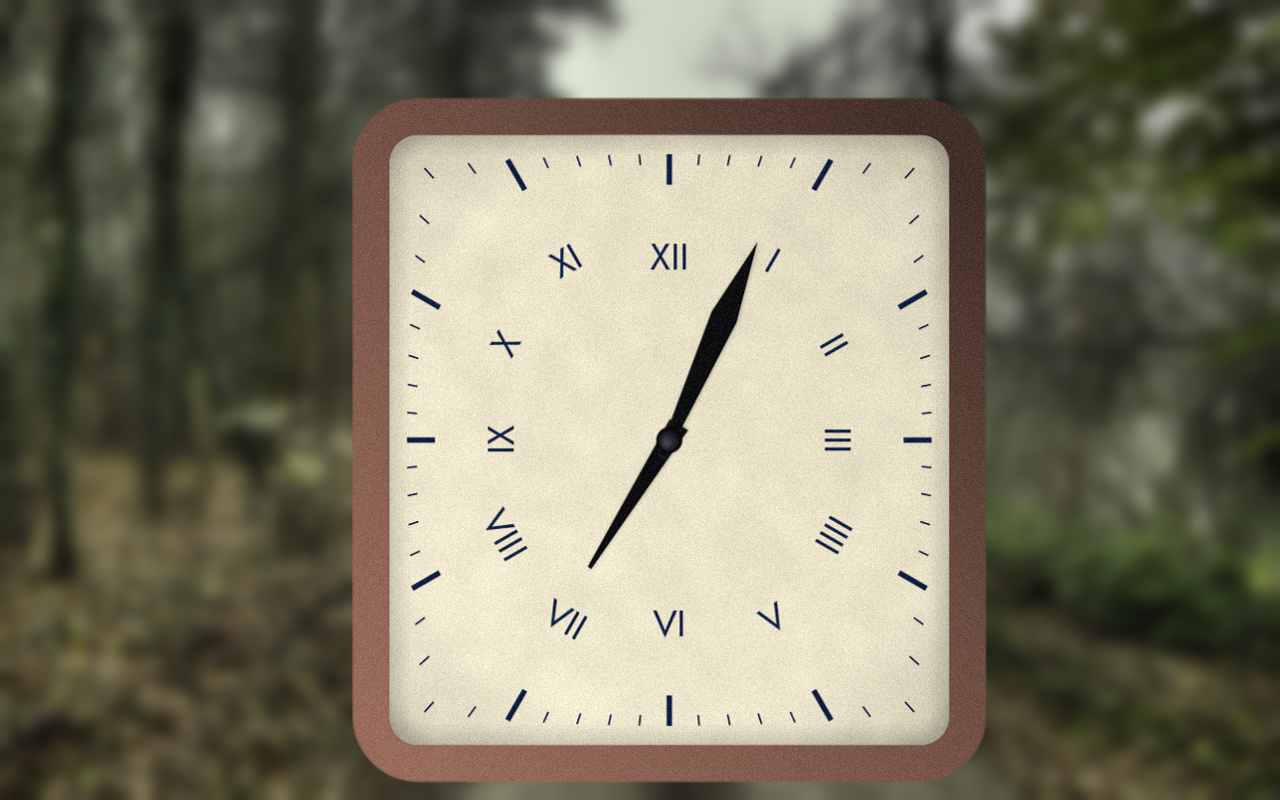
7:04
